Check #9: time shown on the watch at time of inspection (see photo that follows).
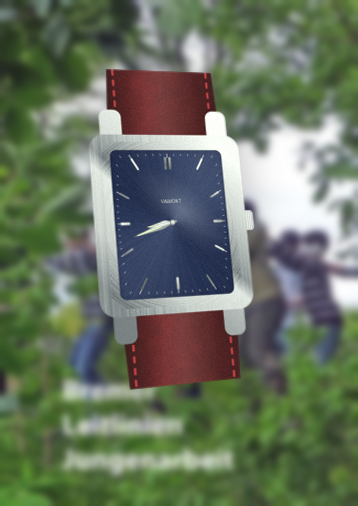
8:42
